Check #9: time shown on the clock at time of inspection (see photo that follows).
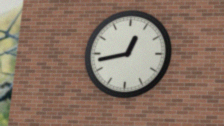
12:43
